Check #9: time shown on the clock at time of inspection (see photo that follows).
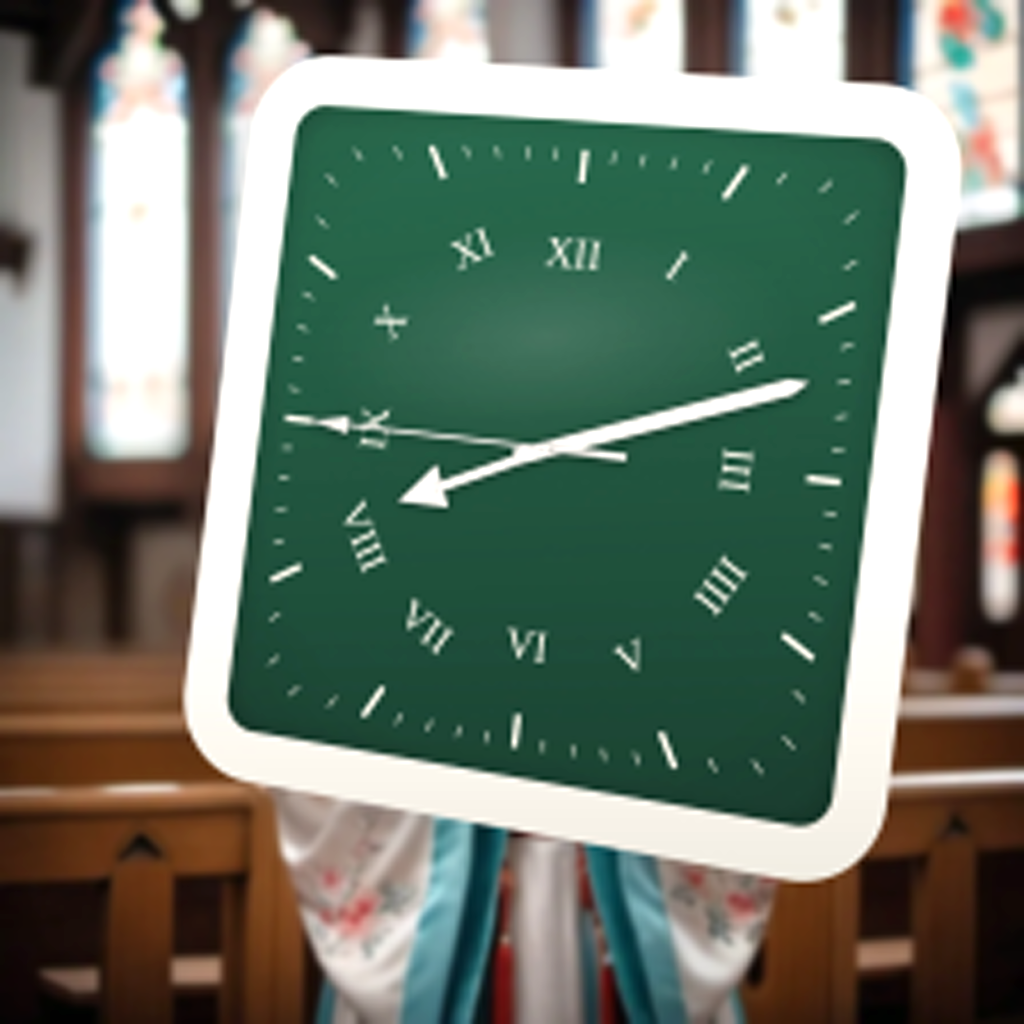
8:11:45
